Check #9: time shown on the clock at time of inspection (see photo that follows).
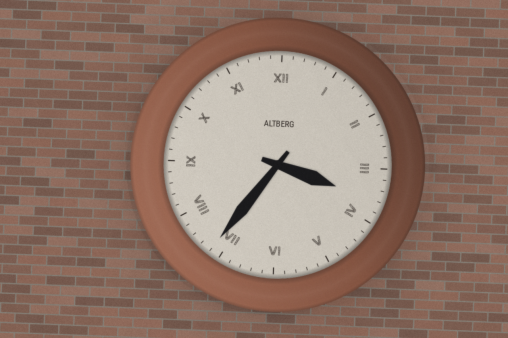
3:36
